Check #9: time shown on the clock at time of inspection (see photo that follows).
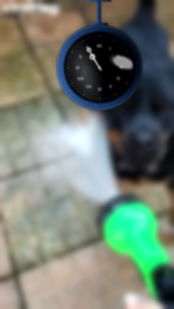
10:55
